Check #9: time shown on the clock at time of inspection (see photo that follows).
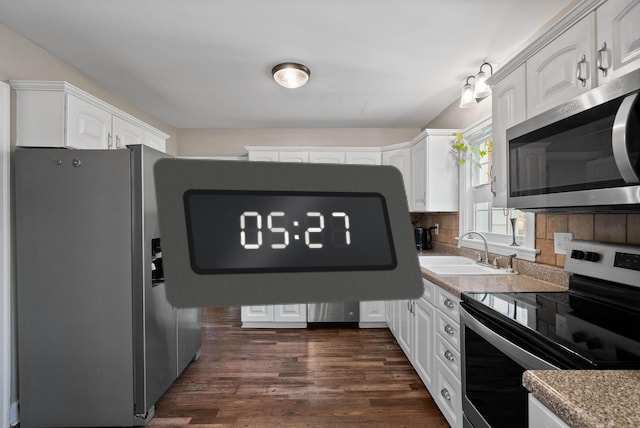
5:27
